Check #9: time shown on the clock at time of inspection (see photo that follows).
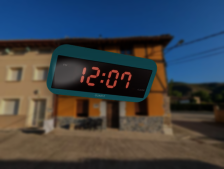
12:07
